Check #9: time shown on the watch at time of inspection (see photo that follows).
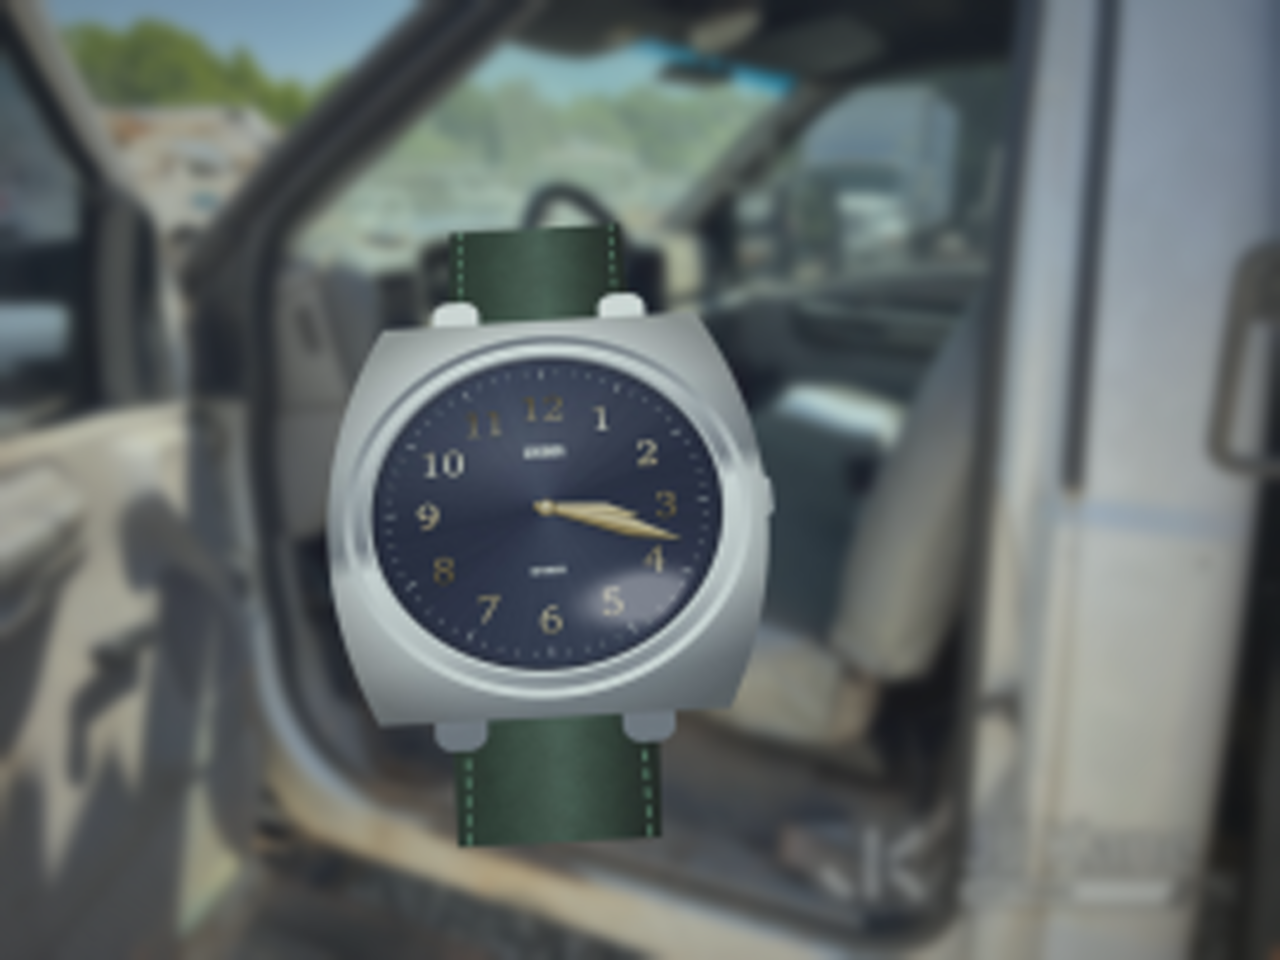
3:18
